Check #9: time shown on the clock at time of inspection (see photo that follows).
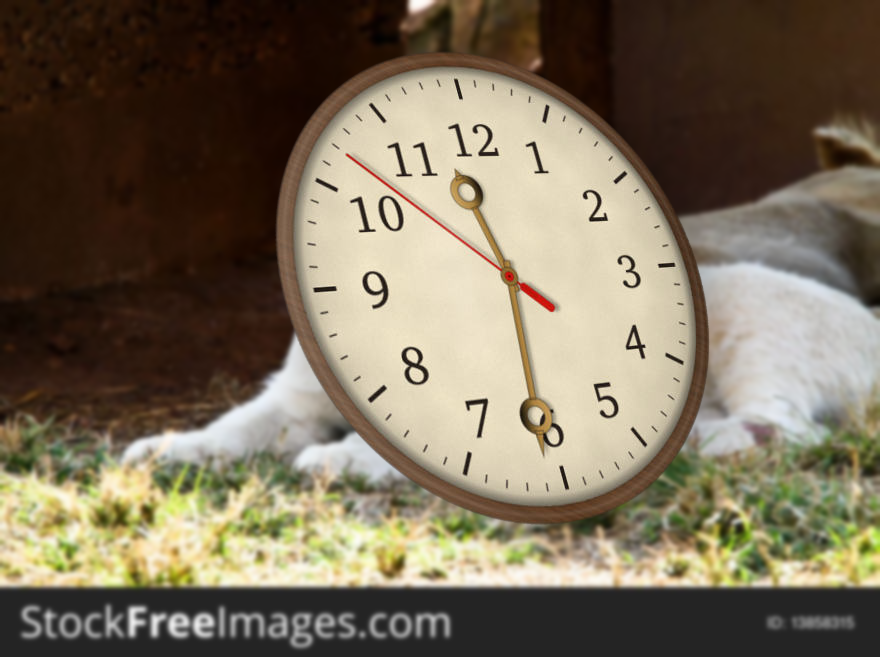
11:30:52
